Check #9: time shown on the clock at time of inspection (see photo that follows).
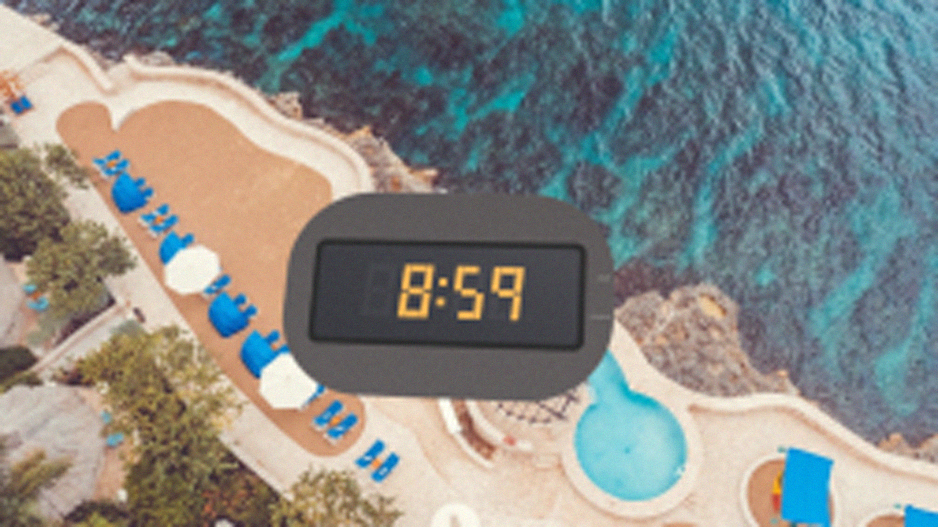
8:59
